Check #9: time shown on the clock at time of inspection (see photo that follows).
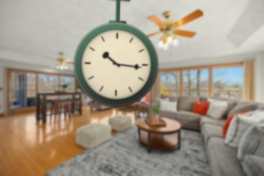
10:16
